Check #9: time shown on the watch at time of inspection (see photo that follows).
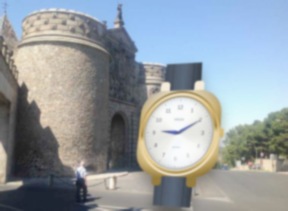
9:10
